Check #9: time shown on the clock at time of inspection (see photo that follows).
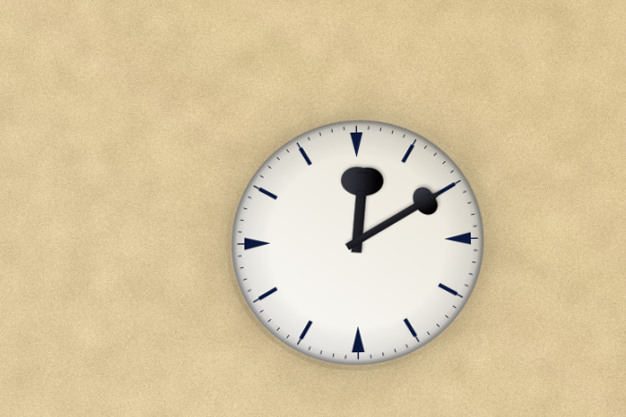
12:10
